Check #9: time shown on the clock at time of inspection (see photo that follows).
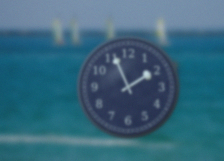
1:56
